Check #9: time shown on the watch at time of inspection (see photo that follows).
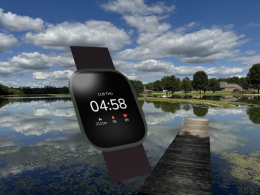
4:58
